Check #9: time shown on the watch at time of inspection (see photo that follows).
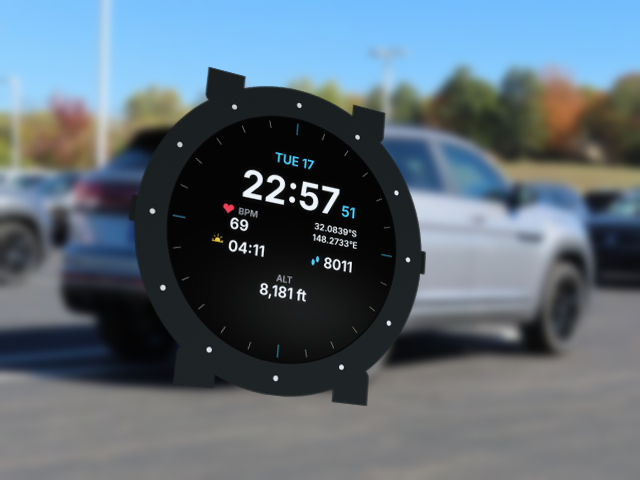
22:57:51
